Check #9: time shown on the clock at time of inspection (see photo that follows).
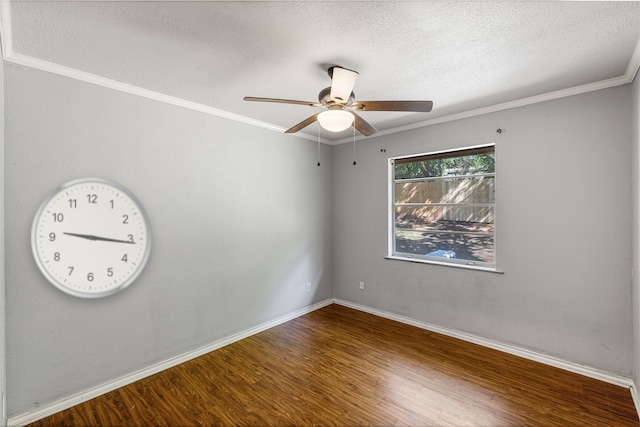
9:16
